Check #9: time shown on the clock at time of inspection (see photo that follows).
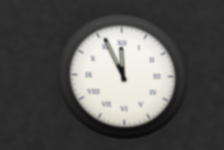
11:56
